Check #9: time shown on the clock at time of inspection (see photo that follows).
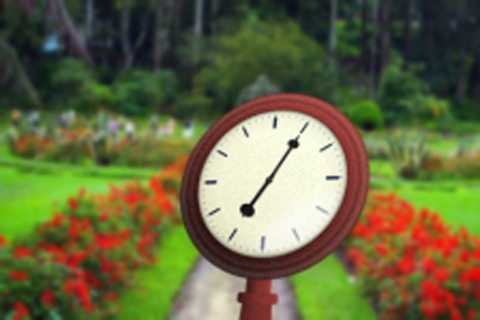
7:05
